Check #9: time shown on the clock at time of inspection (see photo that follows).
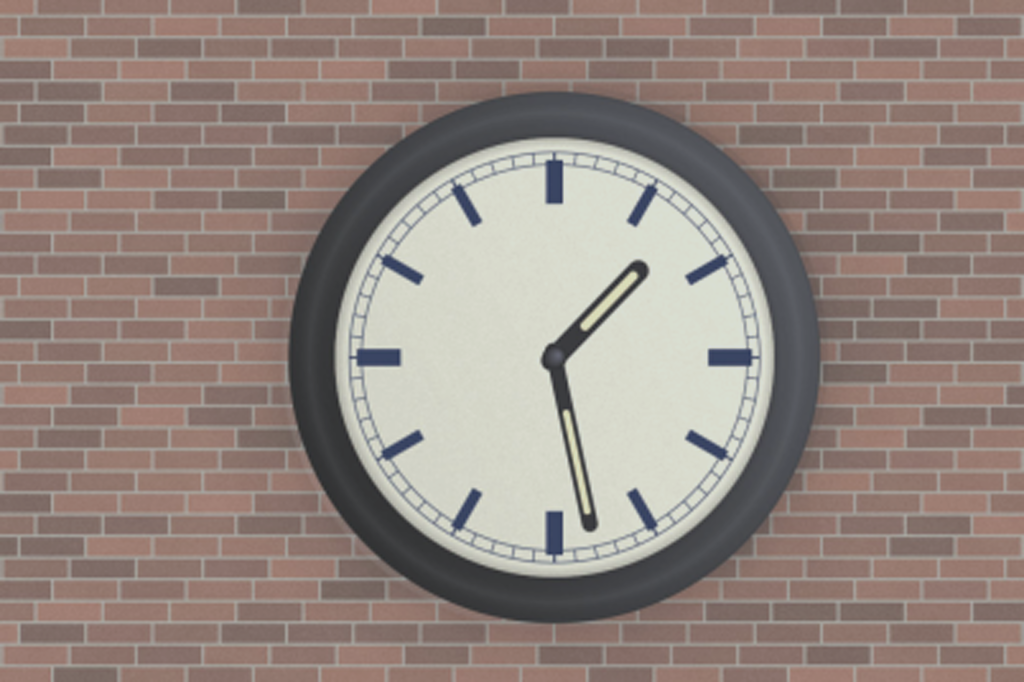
1:28
